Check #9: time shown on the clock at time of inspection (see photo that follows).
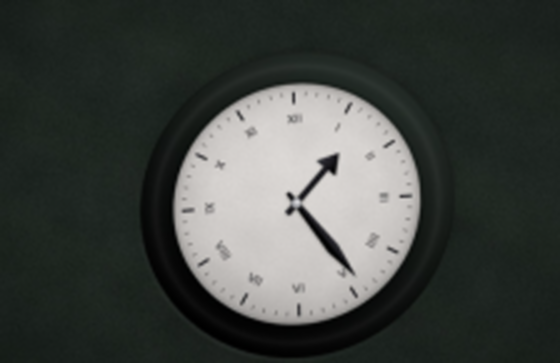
1:24
